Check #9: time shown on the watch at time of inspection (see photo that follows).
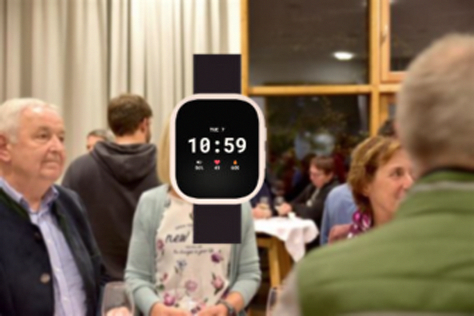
10:59
